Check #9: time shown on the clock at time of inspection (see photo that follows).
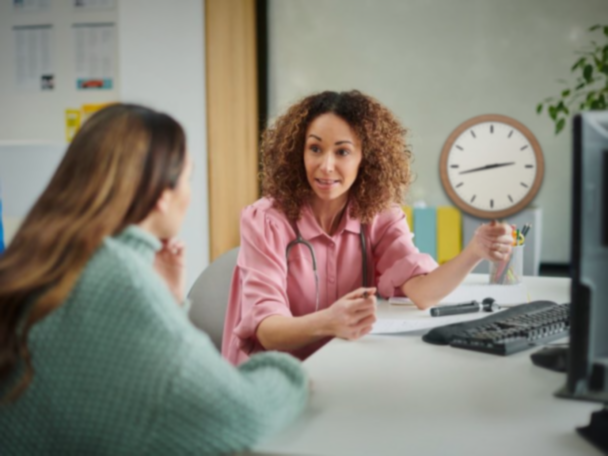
2:43
